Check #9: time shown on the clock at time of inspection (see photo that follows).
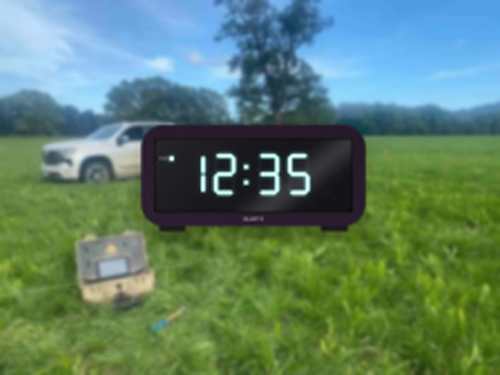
12:35
